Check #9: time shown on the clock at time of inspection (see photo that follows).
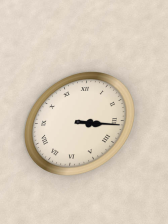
3:16
